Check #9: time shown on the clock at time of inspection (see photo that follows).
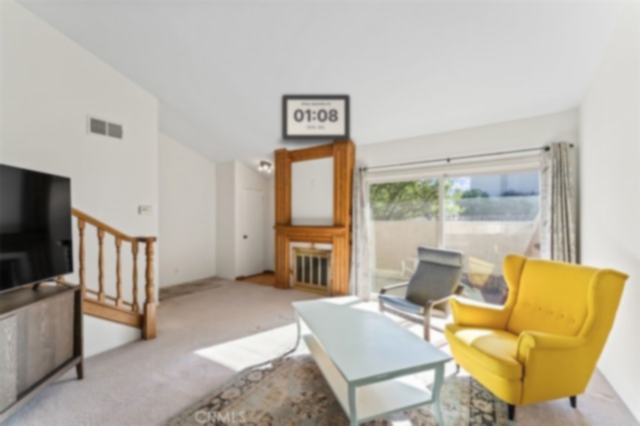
1:08
